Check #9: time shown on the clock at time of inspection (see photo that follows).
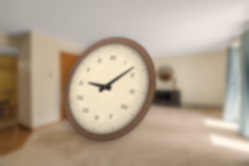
9:08
